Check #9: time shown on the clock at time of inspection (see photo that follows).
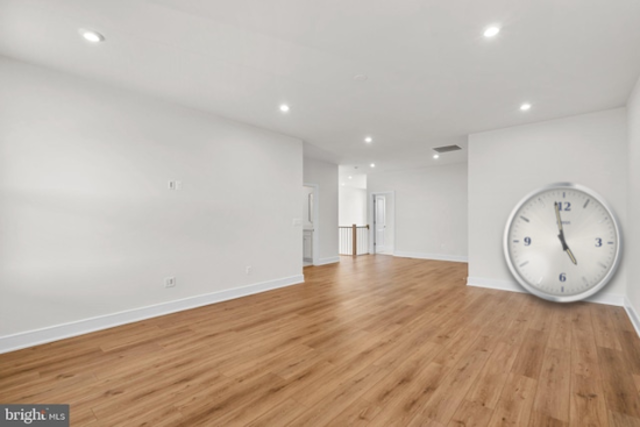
4:58
